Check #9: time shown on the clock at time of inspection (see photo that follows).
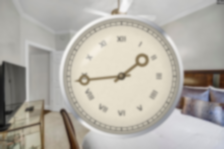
1:44
